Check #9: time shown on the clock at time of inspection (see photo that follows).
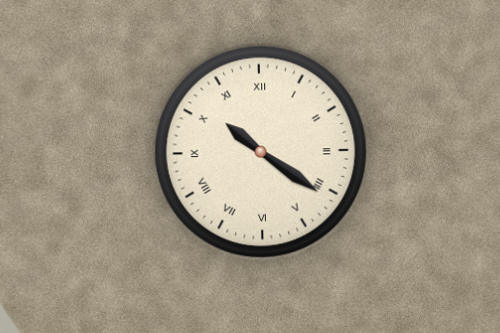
10:21
